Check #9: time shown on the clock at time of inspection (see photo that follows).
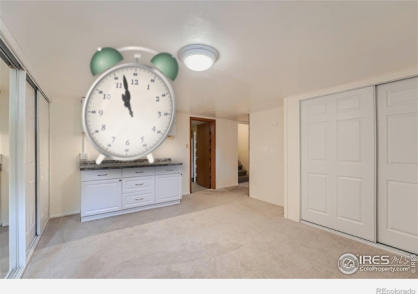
10:57
